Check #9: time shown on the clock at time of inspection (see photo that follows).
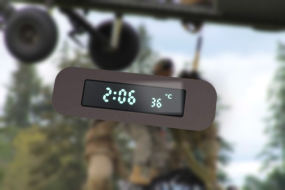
2:06
